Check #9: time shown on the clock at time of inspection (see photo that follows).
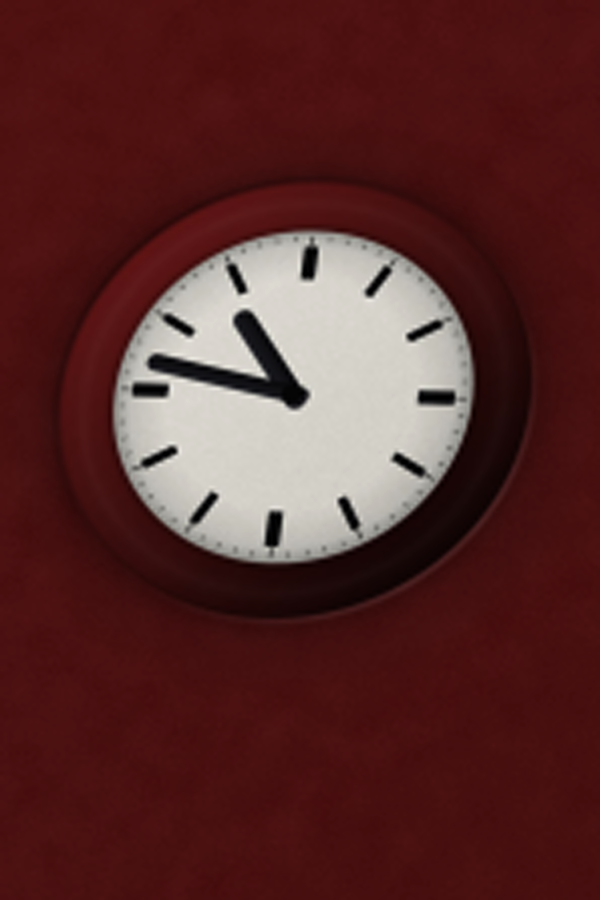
10:47
